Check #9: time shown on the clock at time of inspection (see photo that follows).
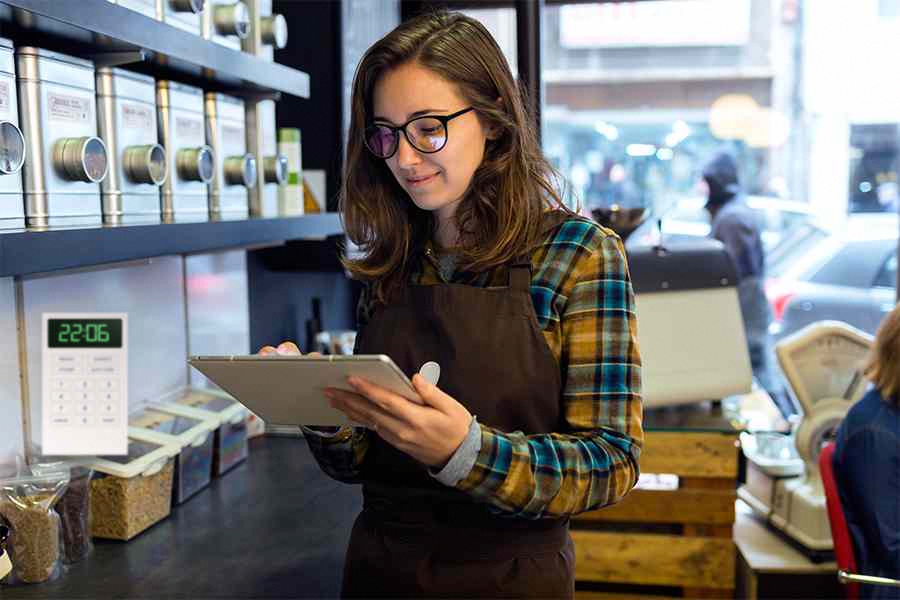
22:06
